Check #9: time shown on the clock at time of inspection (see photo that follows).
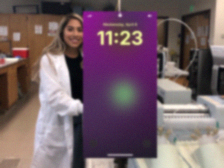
11:23
